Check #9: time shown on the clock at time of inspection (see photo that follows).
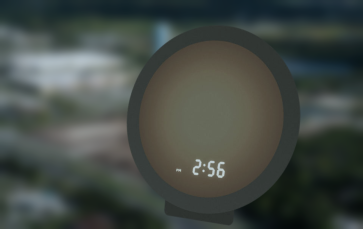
2:56
